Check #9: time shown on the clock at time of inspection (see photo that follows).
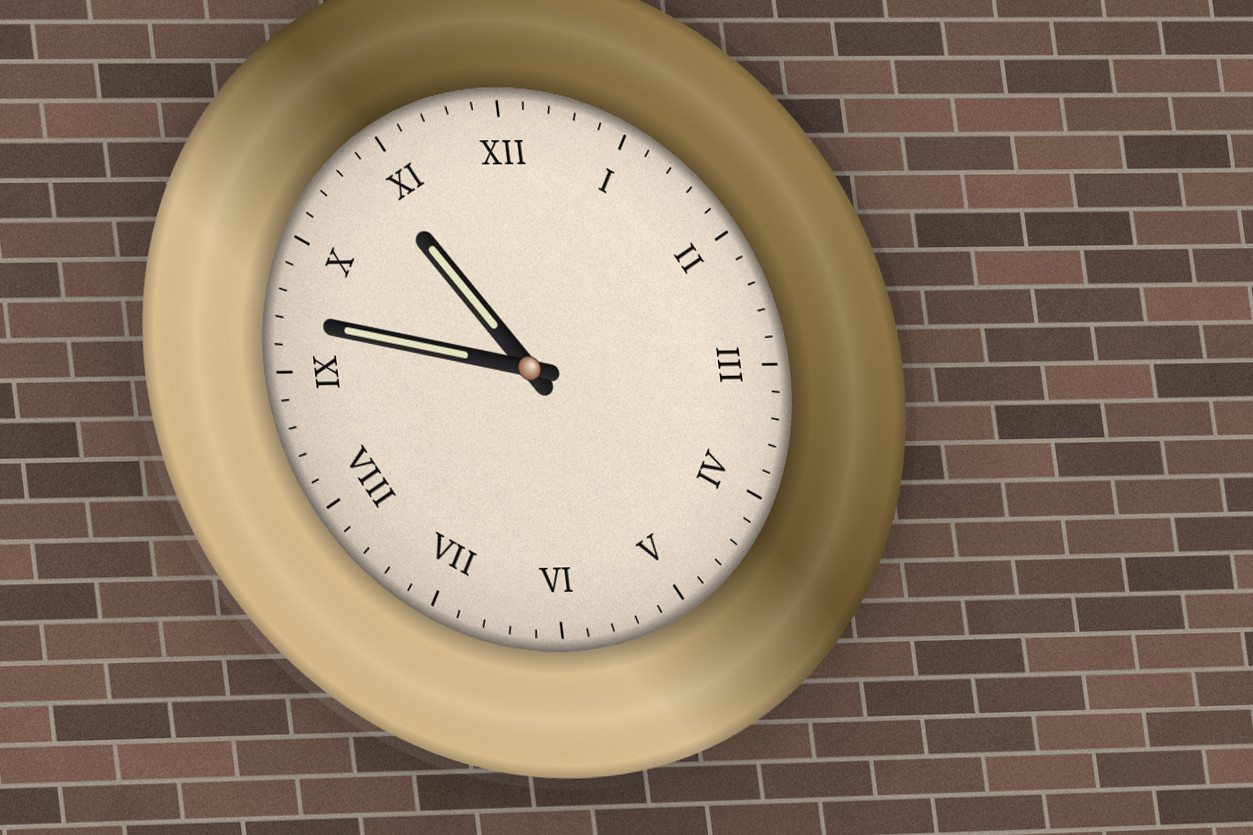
10:47
